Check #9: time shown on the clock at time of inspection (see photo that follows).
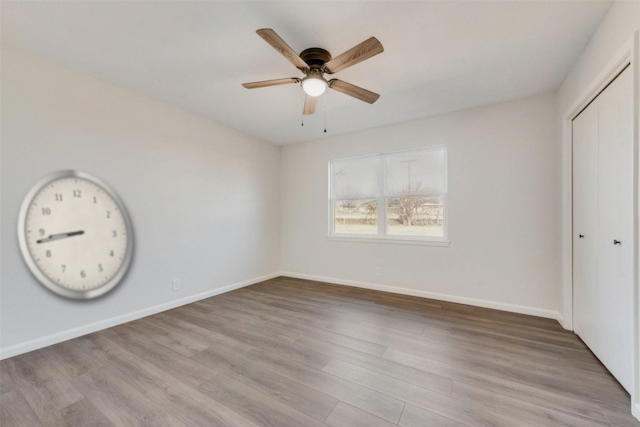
8:43
